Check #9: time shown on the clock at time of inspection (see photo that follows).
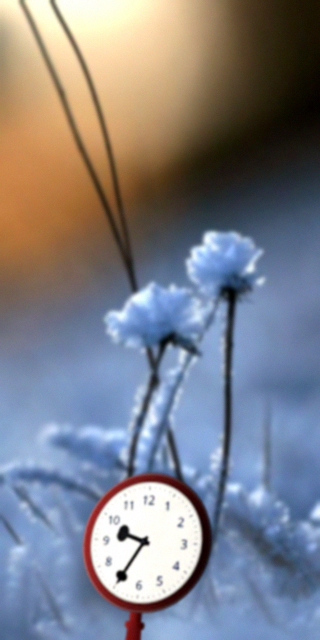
9:35
